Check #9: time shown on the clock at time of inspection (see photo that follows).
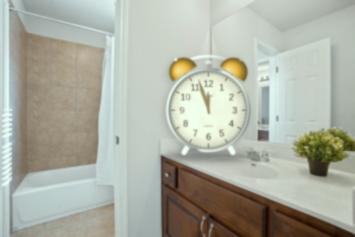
11:57
